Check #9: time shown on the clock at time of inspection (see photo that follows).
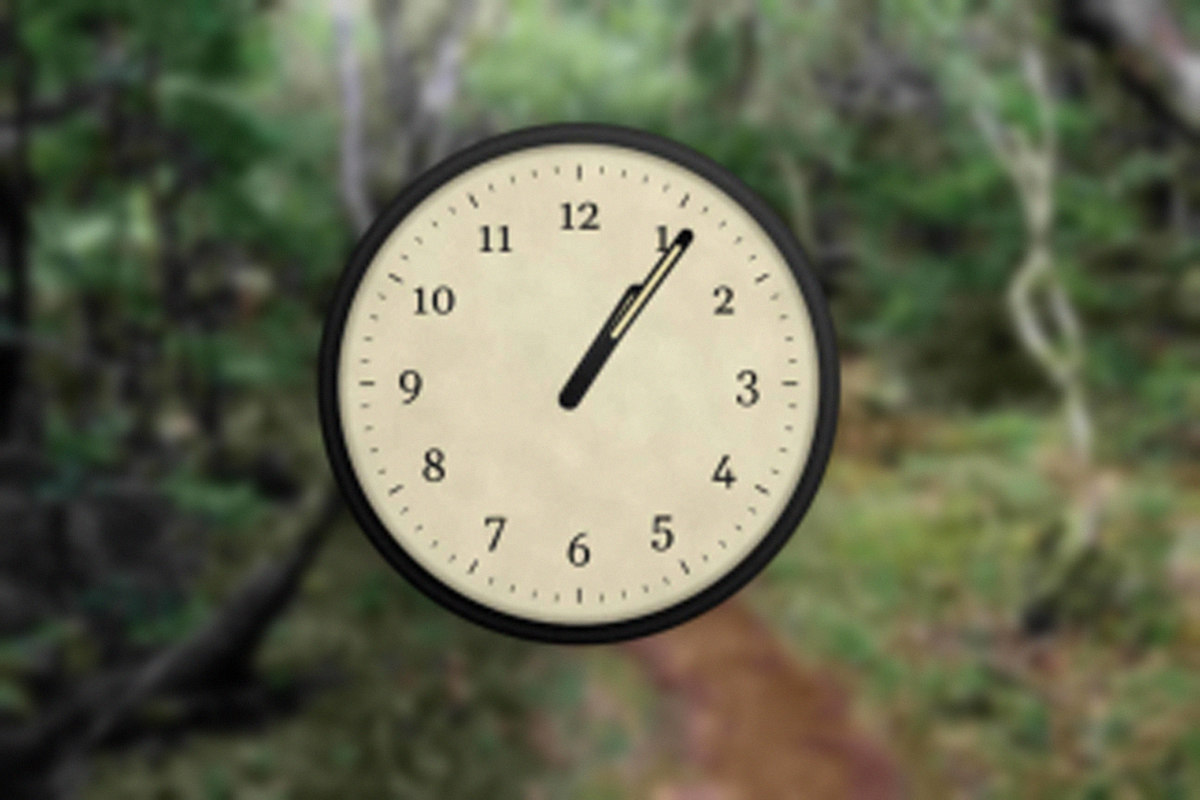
1:06
